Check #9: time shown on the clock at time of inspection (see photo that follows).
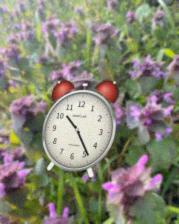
10:24
